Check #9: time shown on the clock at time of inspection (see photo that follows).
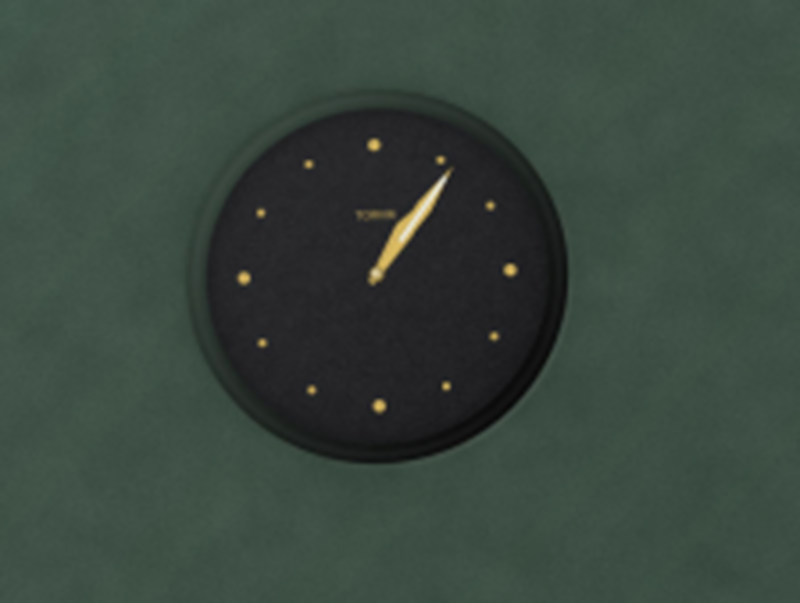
1:06
